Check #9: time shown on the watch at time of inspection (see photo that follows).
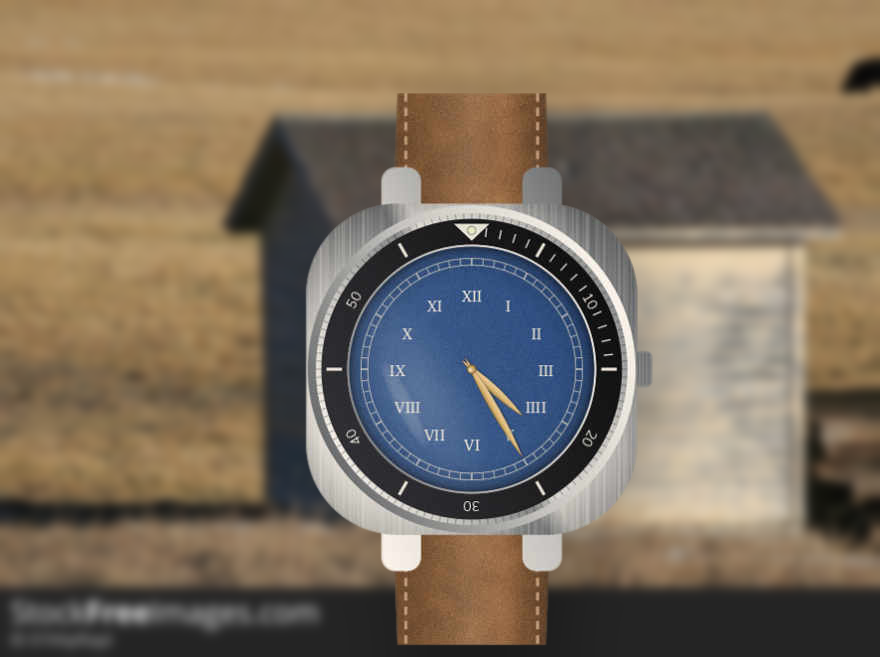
4:25
